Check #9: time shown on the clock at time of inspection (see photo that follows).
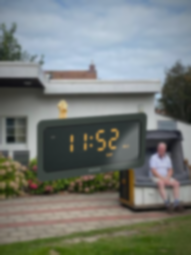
11:52
